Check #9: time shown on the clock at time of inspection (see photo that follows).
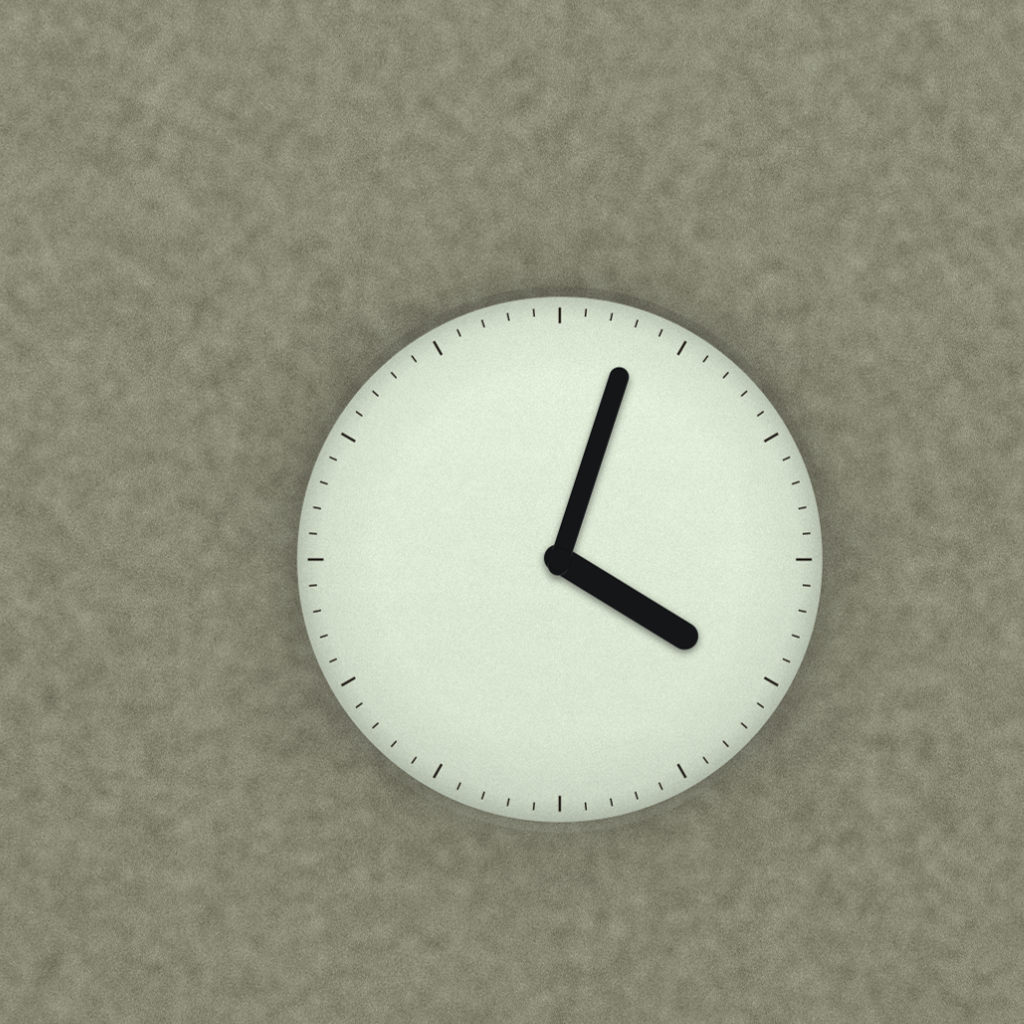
4:03
